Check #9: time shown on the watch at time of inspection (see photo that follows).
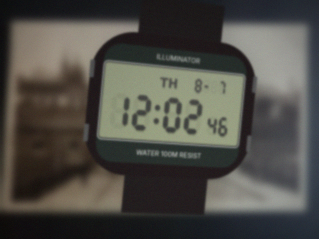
12:02:46
